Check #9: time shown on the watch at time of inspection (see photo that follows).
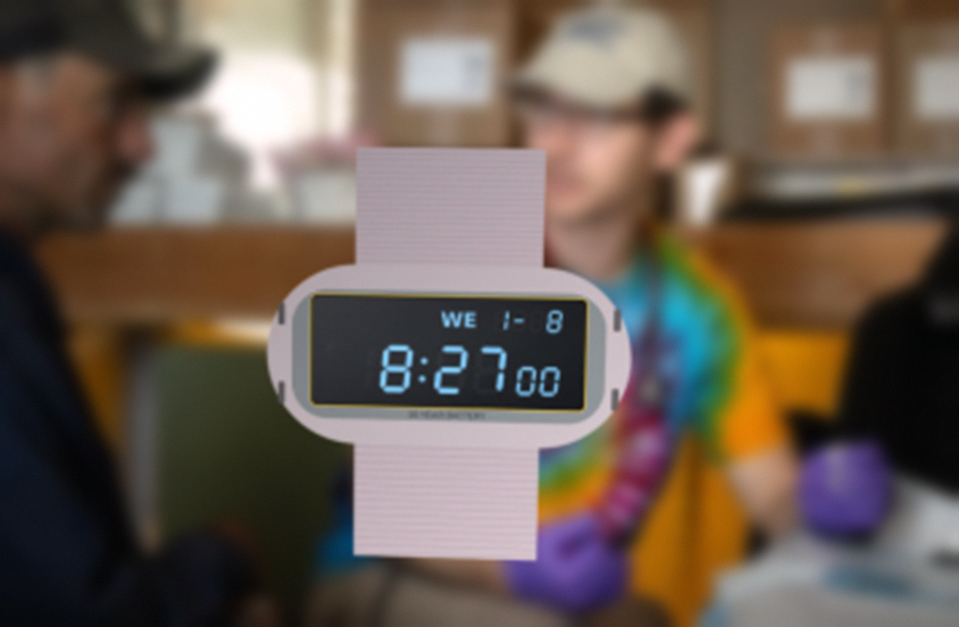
8:27:00
